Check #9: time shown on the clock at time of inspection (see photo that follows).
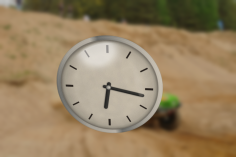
6:17
